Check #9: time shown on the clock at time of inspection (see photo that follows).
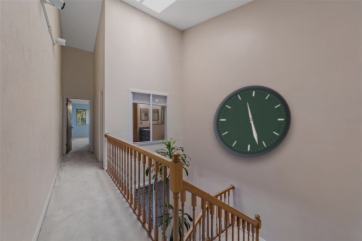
11:27
